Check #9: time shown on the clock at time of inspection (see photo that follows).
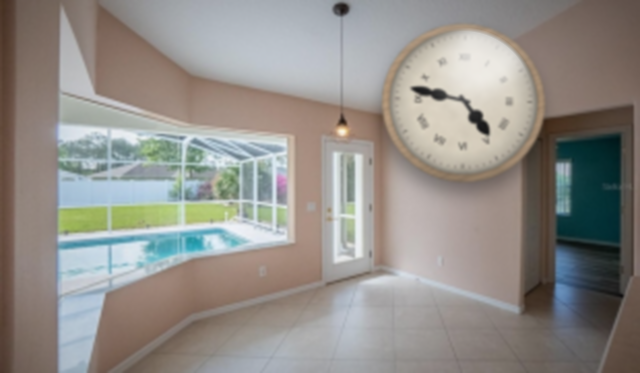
4:47
